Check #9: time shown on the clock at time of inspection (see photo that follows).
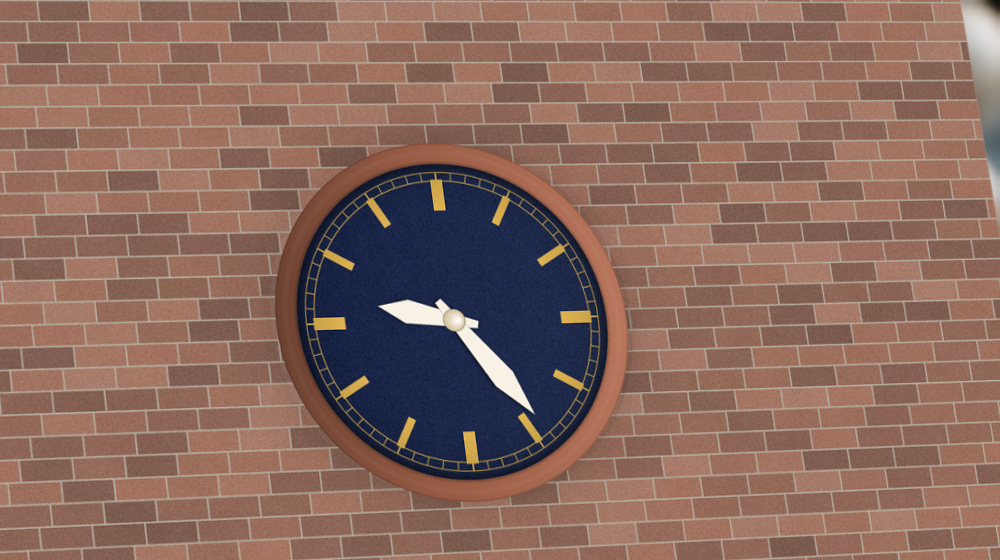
9:24
